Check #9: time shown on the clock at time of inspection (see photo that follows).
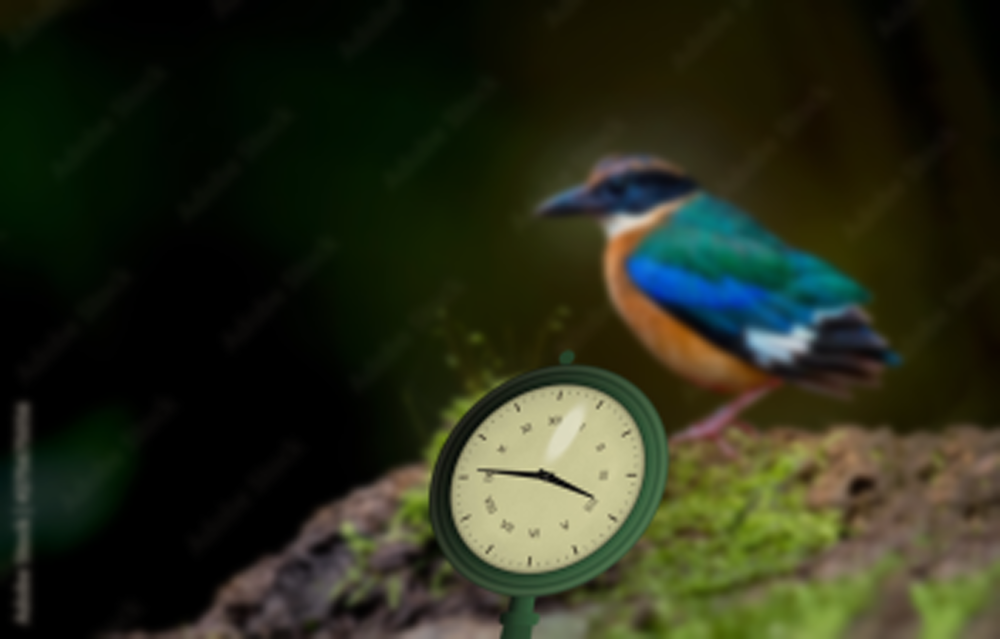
3:46
